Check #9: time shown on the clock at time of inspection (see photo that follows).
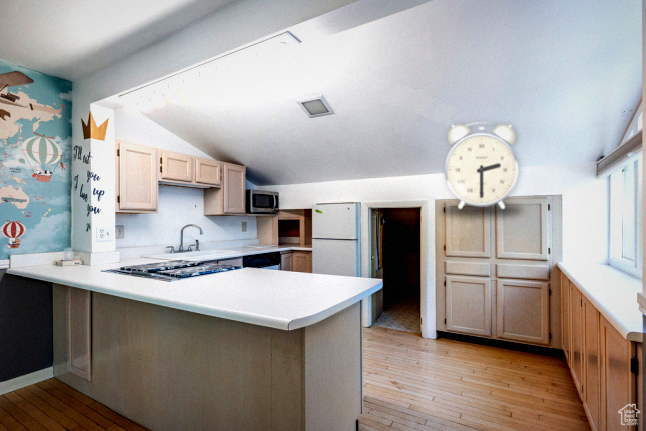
2:30
